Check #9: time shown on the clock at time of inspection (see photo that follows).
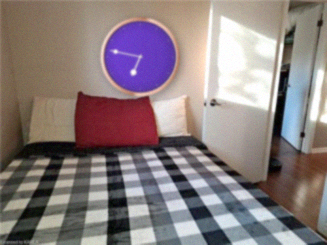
6:47
